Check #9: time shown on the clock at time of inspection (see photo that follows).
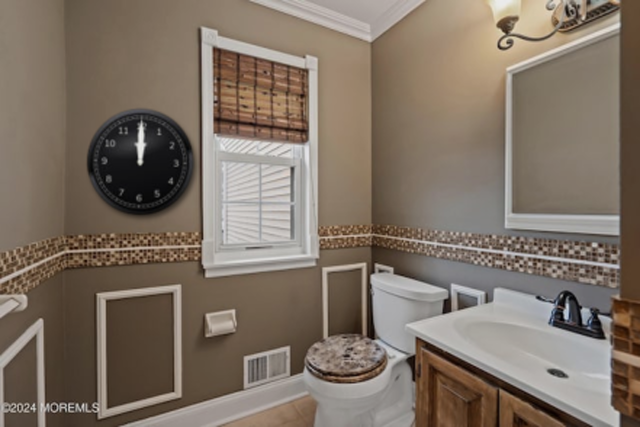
12:00
